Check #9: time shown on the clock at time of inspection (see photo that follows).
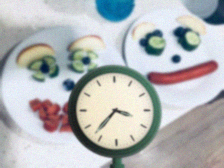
3:37
